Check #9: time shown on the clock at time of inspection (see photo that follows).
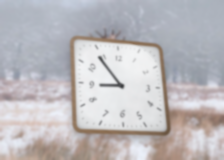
8:54
